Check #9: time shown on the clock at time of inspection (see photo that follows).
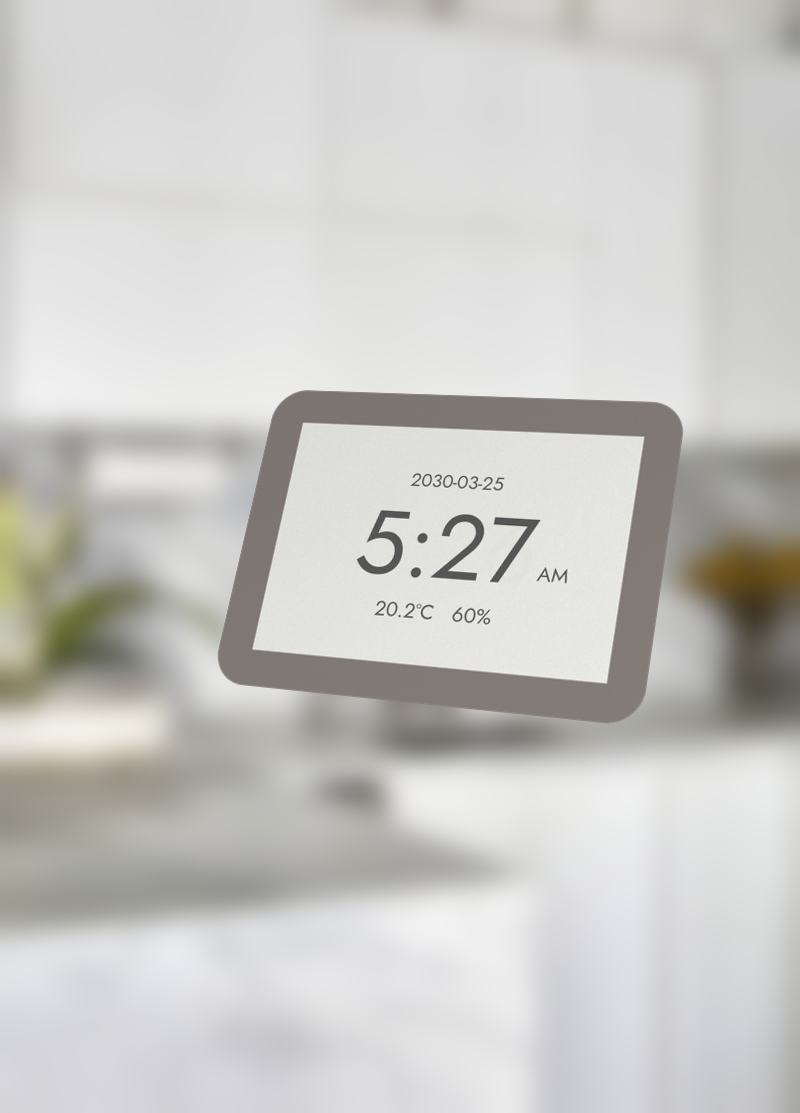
5:27
